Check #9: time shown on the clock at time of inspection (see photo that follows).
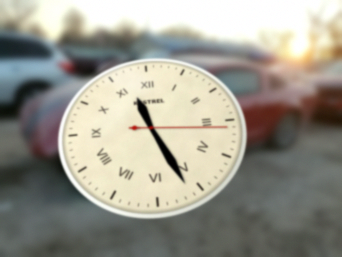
11:26:16
